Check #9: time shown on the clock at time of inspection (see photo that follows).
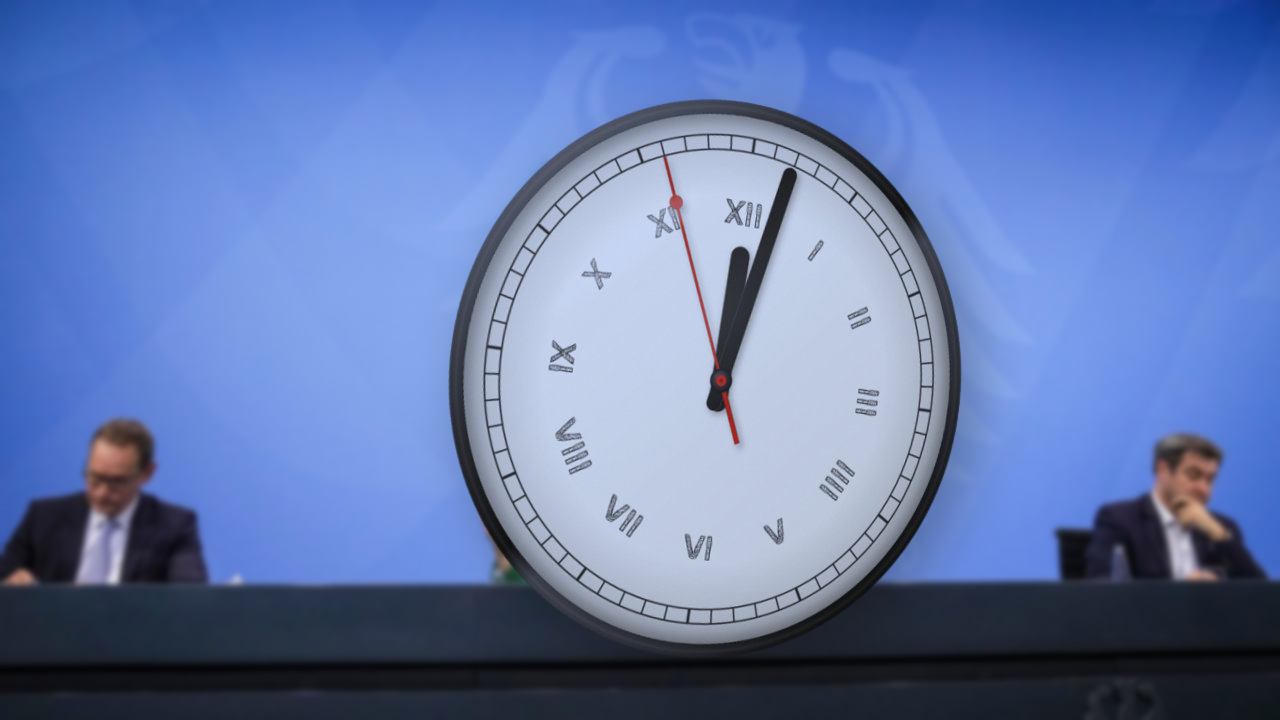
12:01:56
